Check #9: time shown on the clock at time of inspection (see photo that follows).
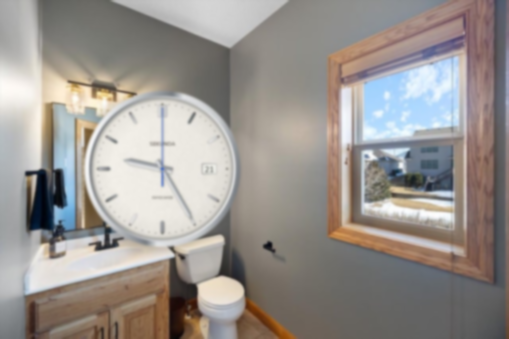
9:25:00
